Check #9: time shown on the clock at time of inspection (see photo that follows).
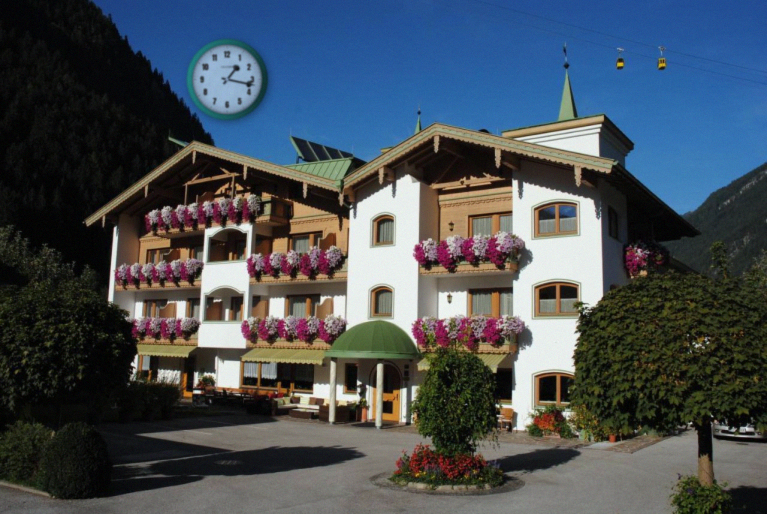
1:17
